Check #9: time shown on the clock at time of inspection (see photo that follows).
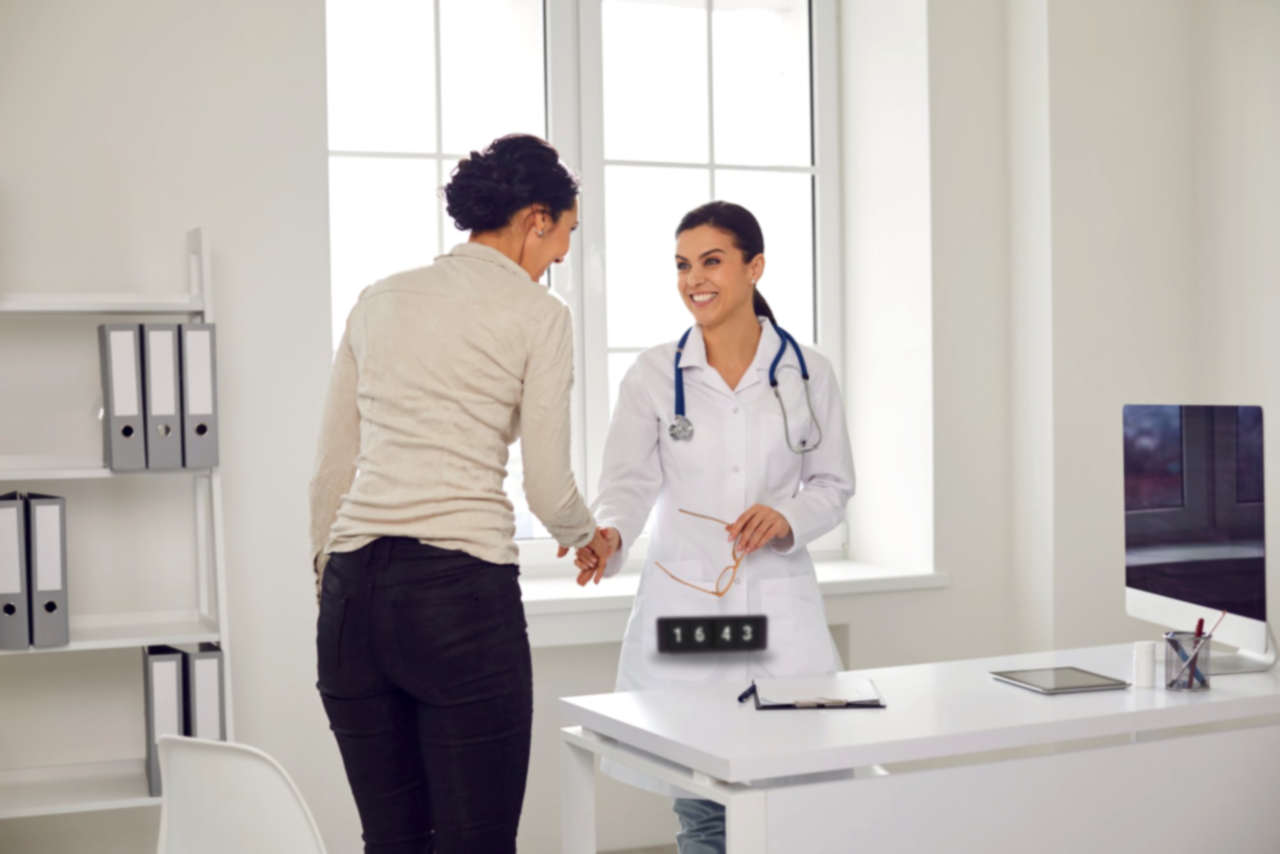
16:43
